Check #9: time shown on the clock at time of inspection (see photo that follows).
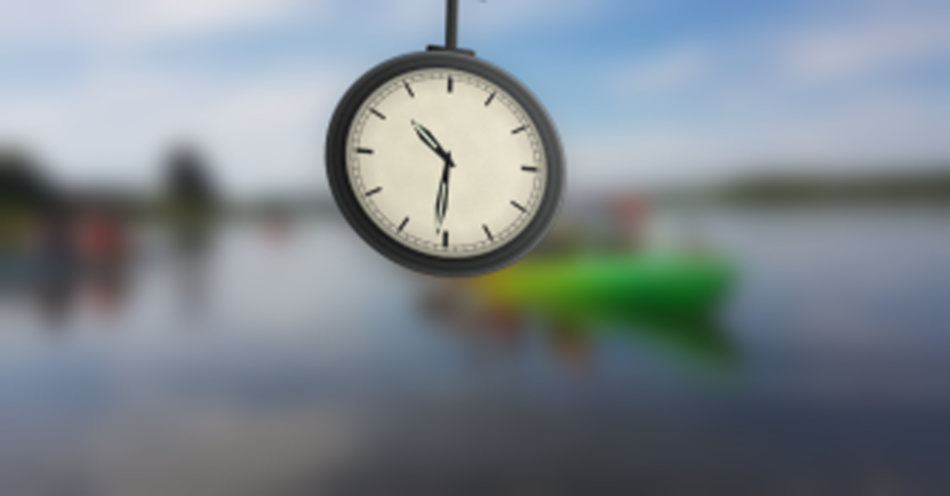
10:31
